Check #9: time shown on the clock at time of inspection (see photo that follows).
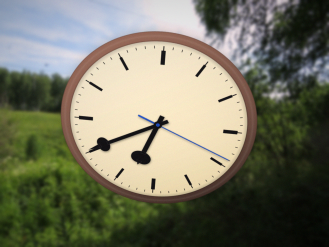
6:40:19
